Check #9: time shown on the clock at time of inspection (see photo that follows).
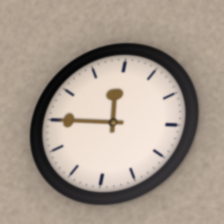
11:45
